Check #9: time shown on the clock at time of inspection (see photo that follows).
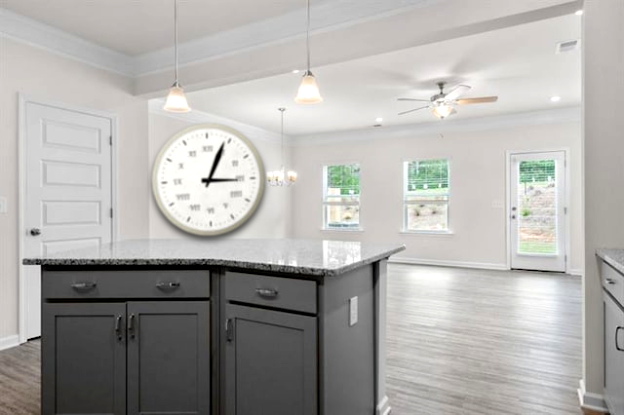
3:04
